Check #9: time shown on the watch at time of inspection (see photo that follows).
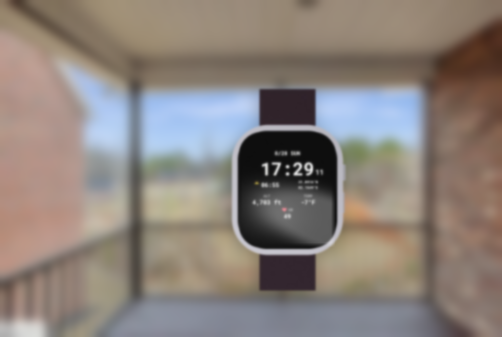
17:29
